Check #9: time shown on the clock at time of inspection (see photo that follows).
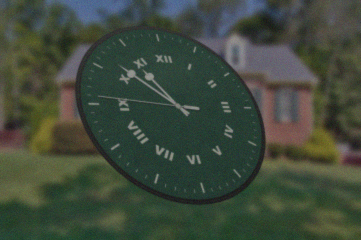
10:51:46
